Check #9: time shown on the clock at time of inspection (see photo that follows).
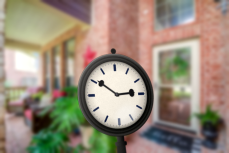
2:51
